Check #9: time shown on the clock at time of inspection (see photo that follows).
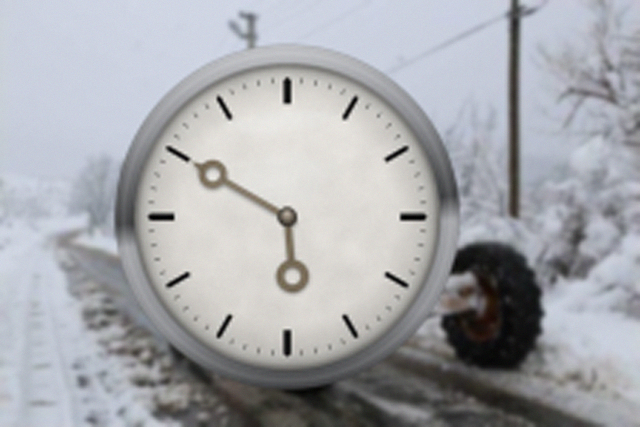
5:50
